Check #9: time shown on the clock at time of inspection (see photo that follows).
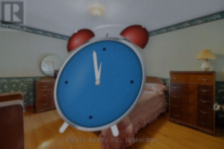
11:57
